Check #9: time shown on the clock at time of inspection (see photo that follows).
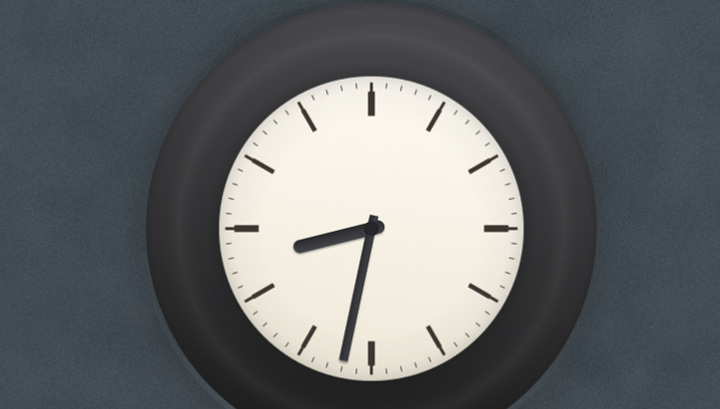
8:32
